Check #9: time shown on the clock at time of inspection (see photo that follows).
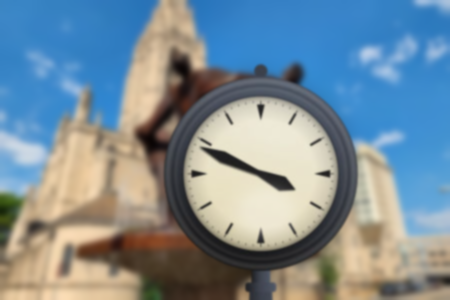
3:49
